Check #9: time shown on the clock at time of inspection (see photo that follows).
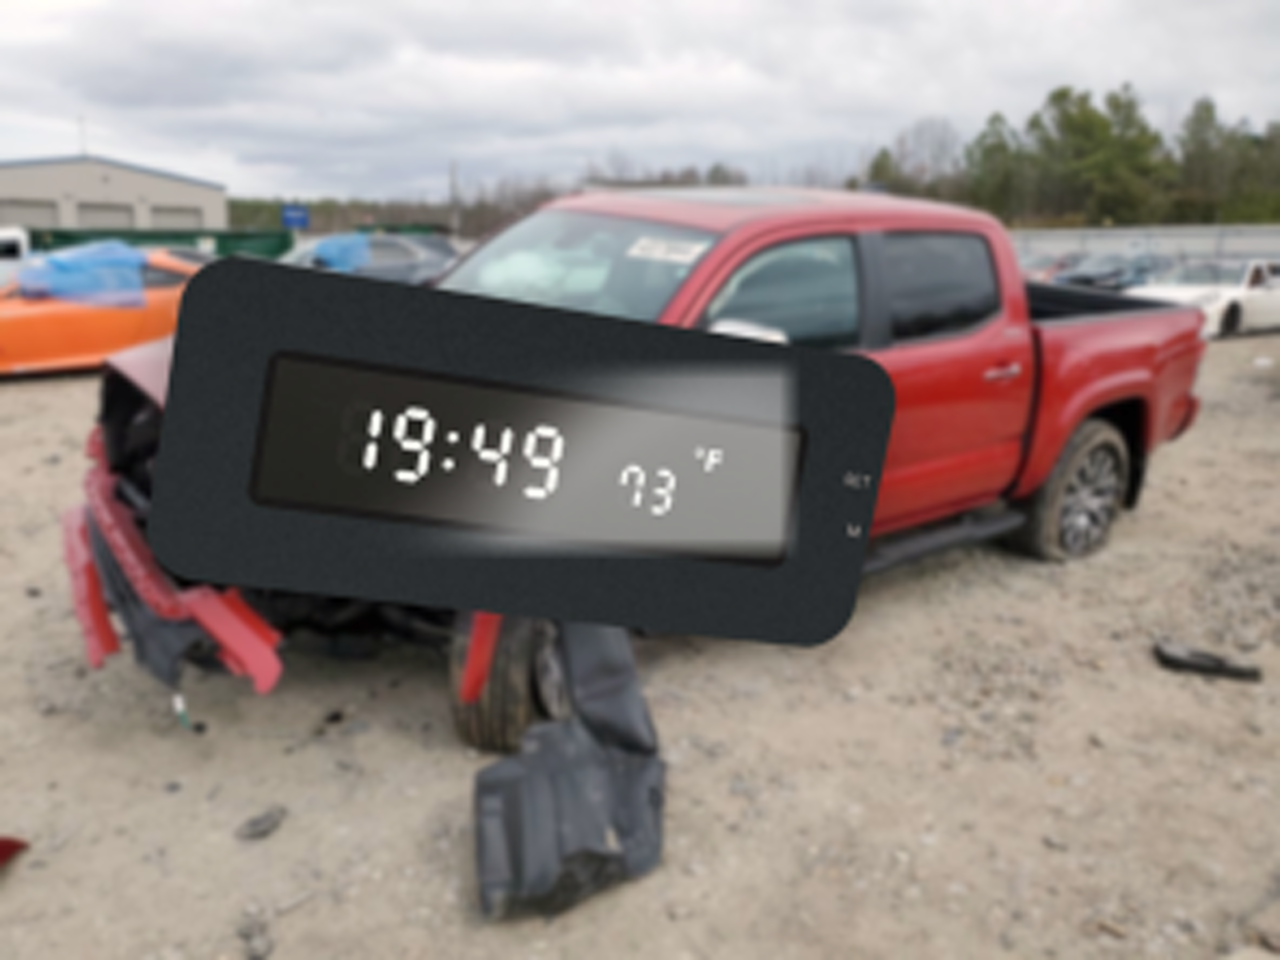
19:49
